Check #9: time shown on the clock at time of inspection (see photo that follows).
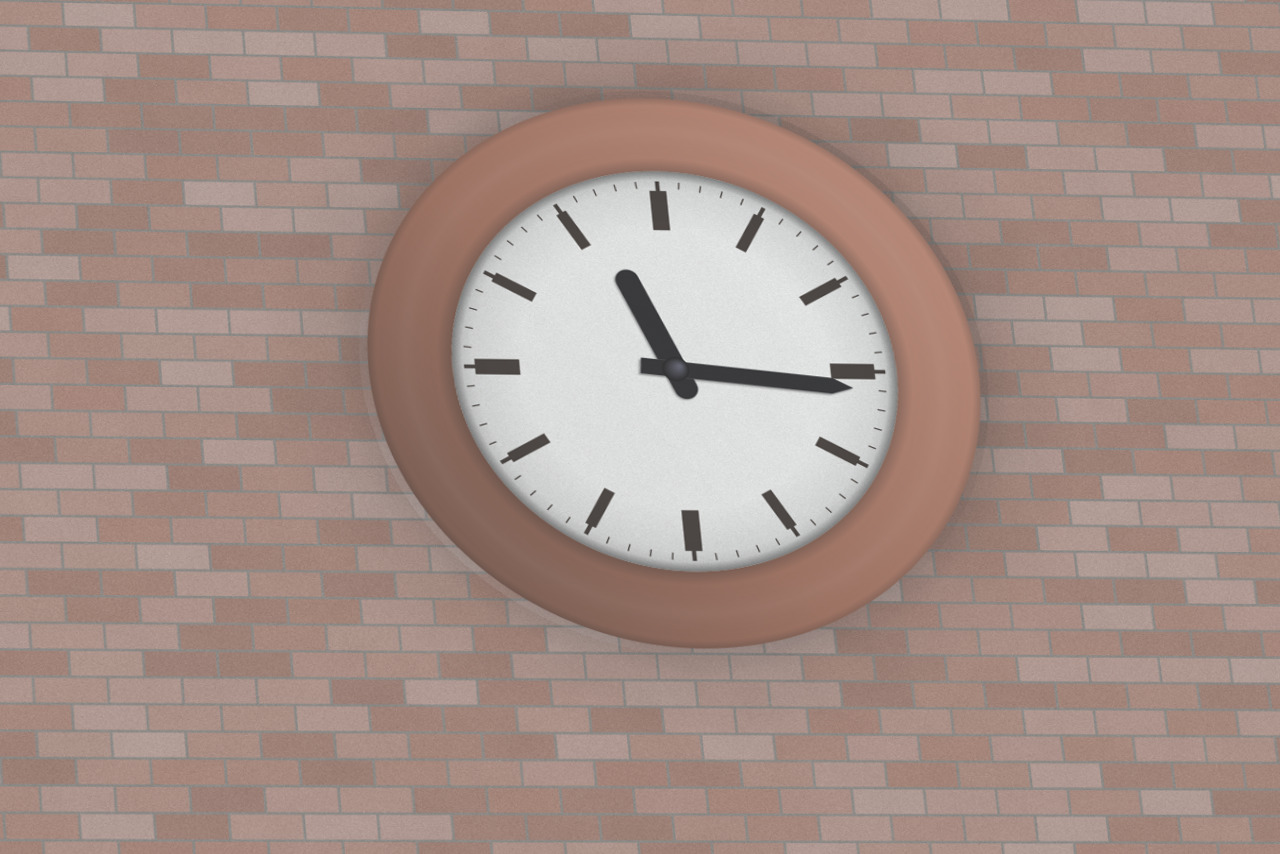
11:16
